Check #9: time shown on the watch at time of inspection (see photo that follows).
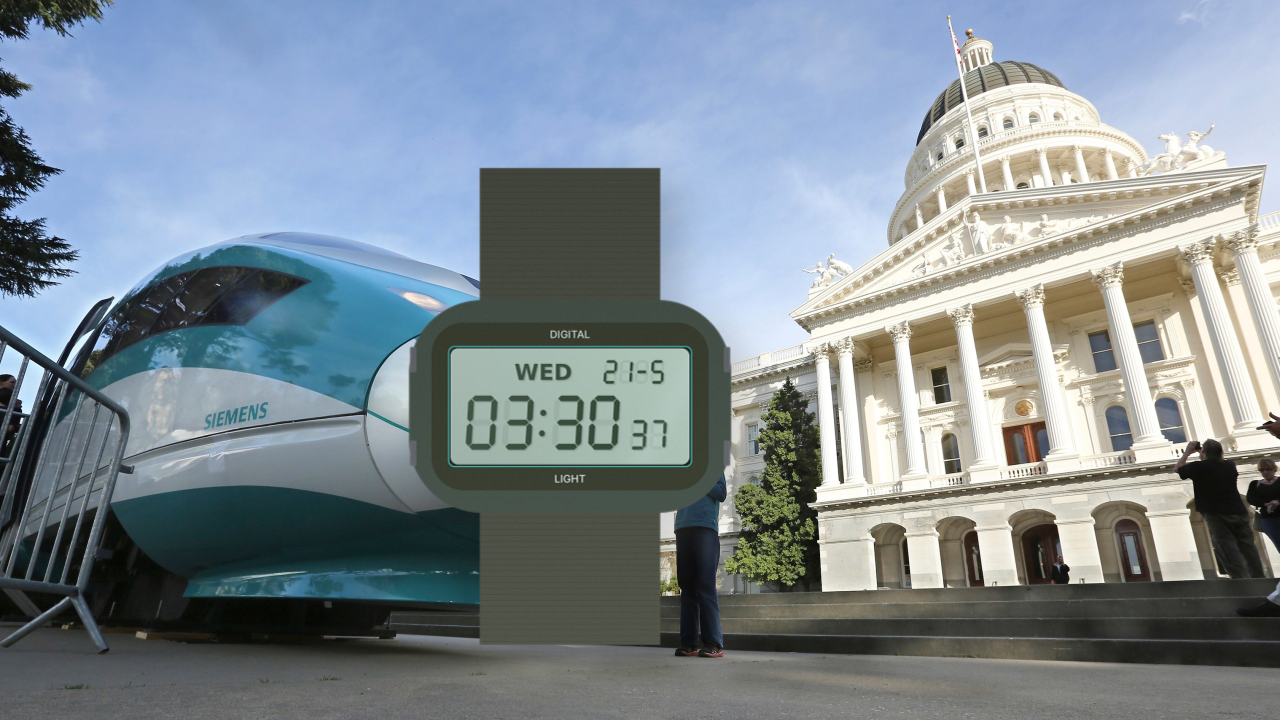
3:30:37
